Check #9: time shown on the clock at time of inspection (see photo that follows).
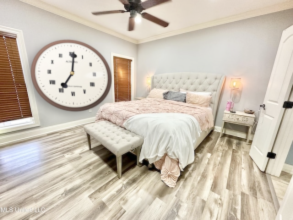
7:01
